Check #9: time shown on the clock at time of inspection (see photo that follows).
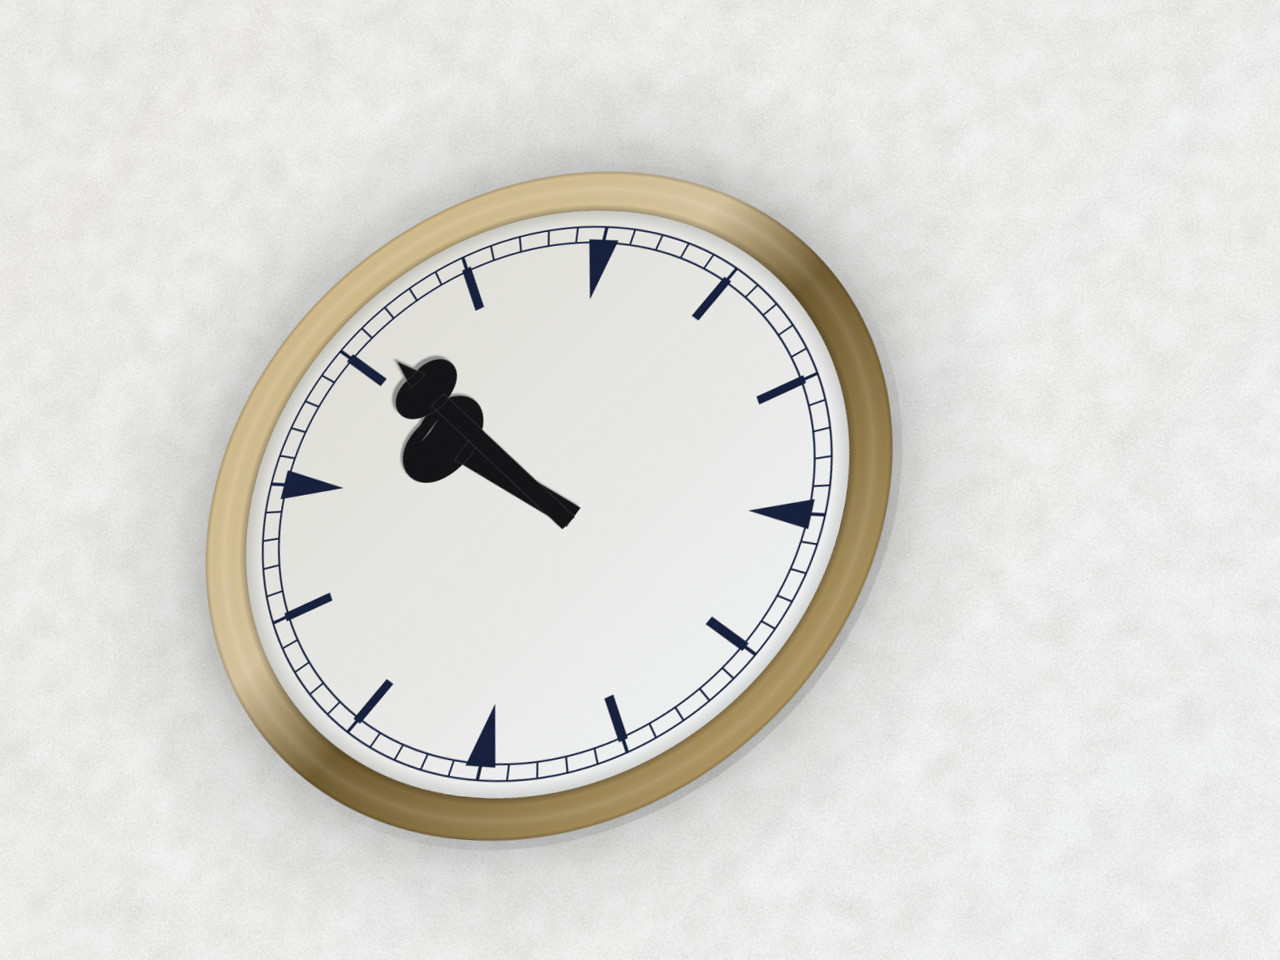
9:51
